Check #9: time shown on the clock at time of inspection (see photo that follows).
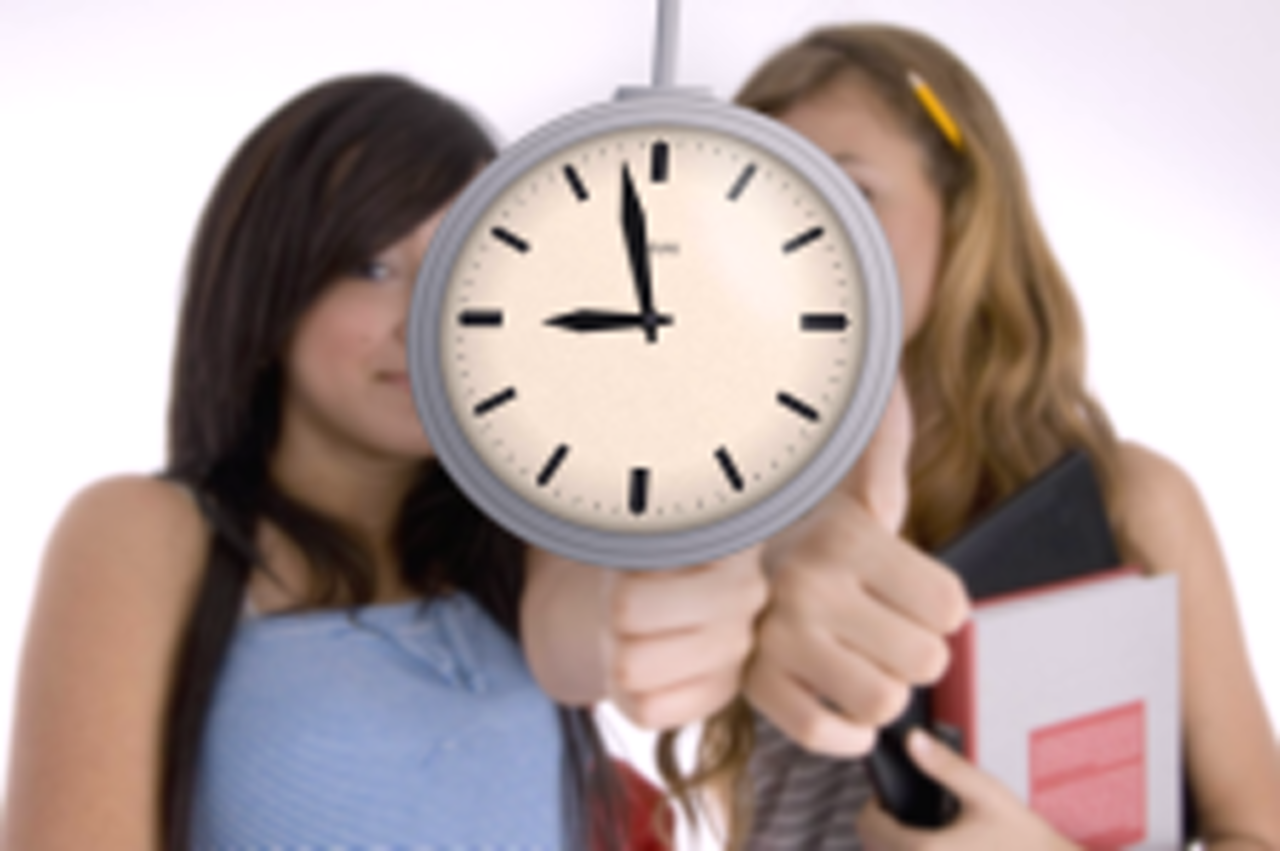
8:58
